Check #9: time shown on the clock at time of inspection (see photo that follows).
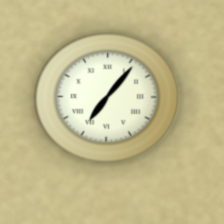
7:06
